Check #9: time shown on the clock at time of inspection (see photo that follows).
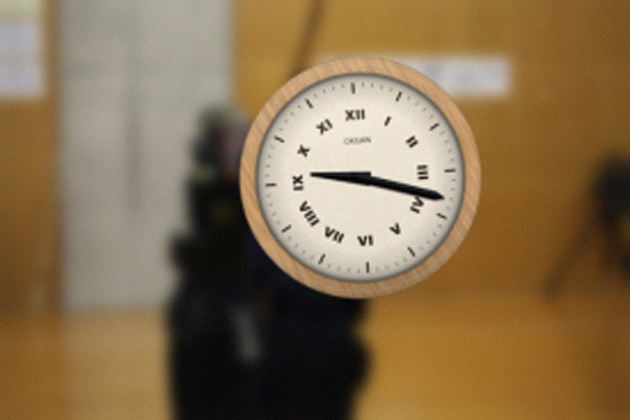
9:18
